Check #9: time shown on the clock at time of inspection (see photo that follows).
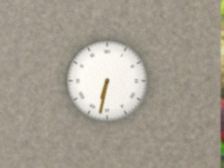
6:32
